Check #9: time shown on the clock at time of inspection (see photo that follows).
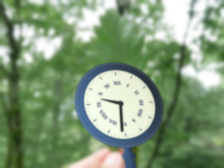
9:31
